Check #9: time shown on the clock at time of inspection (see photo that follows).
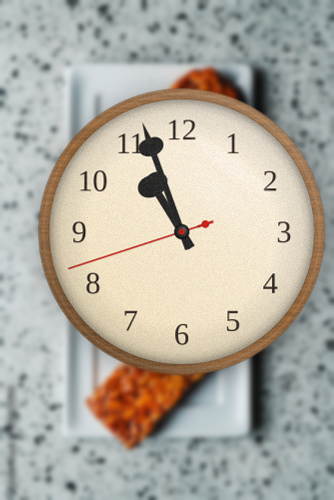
10:56:42
